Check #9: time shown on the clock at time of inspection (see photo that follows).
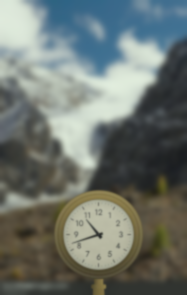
10:42
